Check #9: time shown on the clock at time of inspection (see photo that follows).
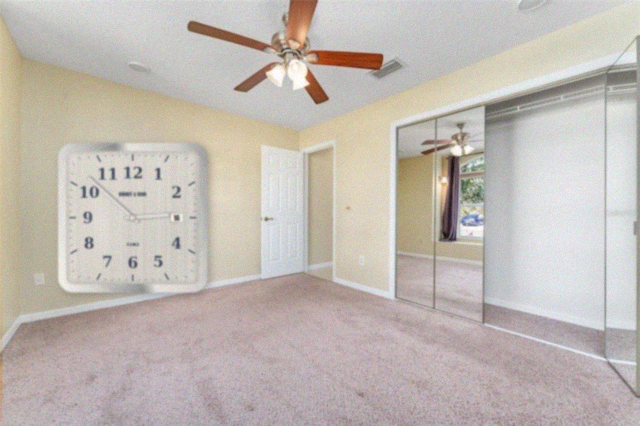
2:52
